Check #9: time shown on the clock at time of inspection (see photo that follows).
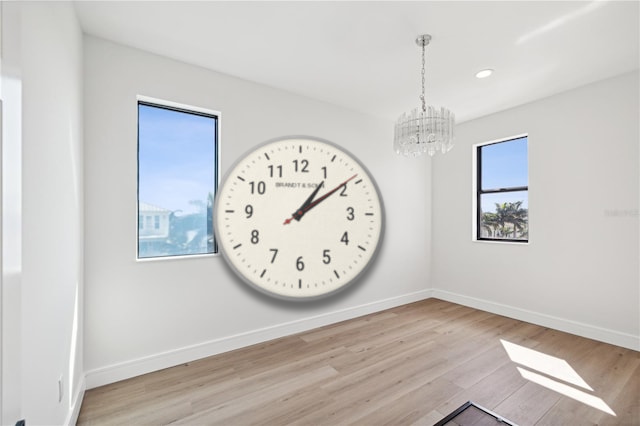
1:09:09
